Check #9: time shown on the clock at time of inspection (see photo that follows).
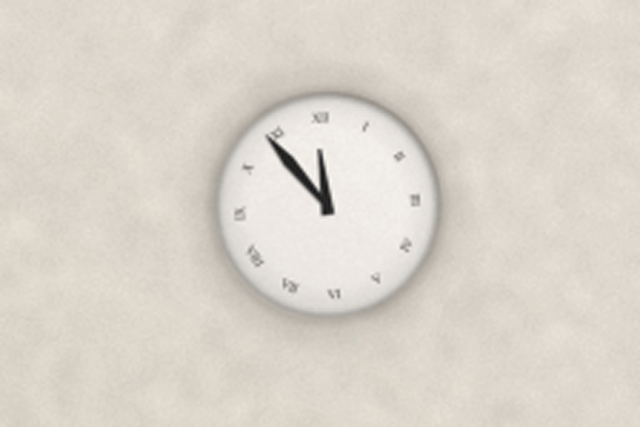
11:54
